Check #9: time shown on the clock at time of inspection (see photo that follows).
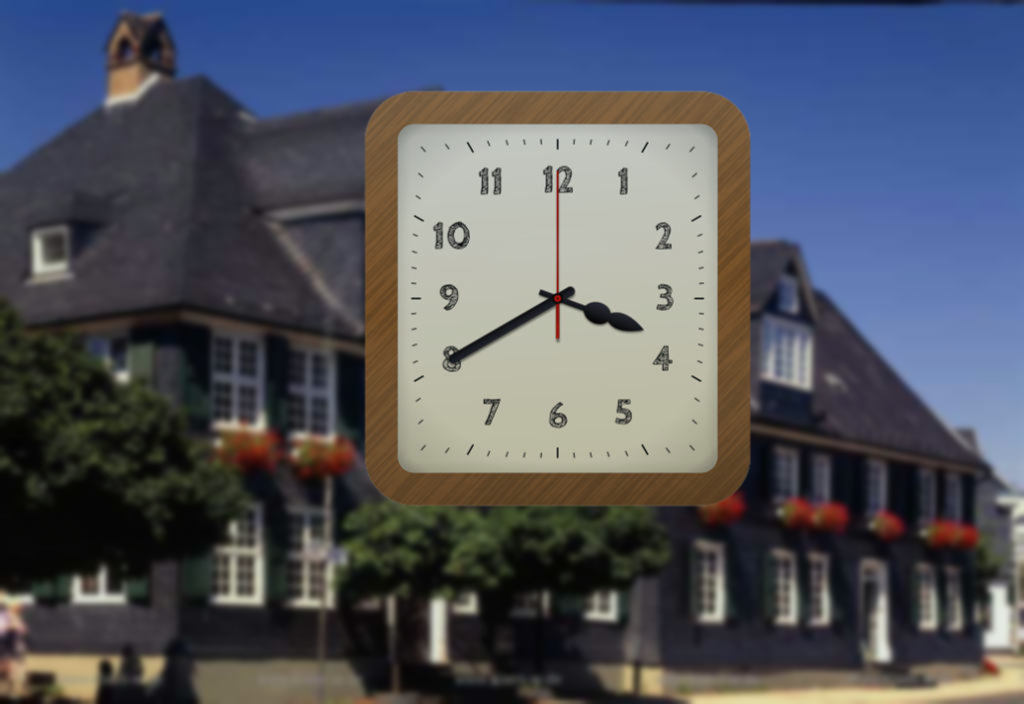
3:40:00
